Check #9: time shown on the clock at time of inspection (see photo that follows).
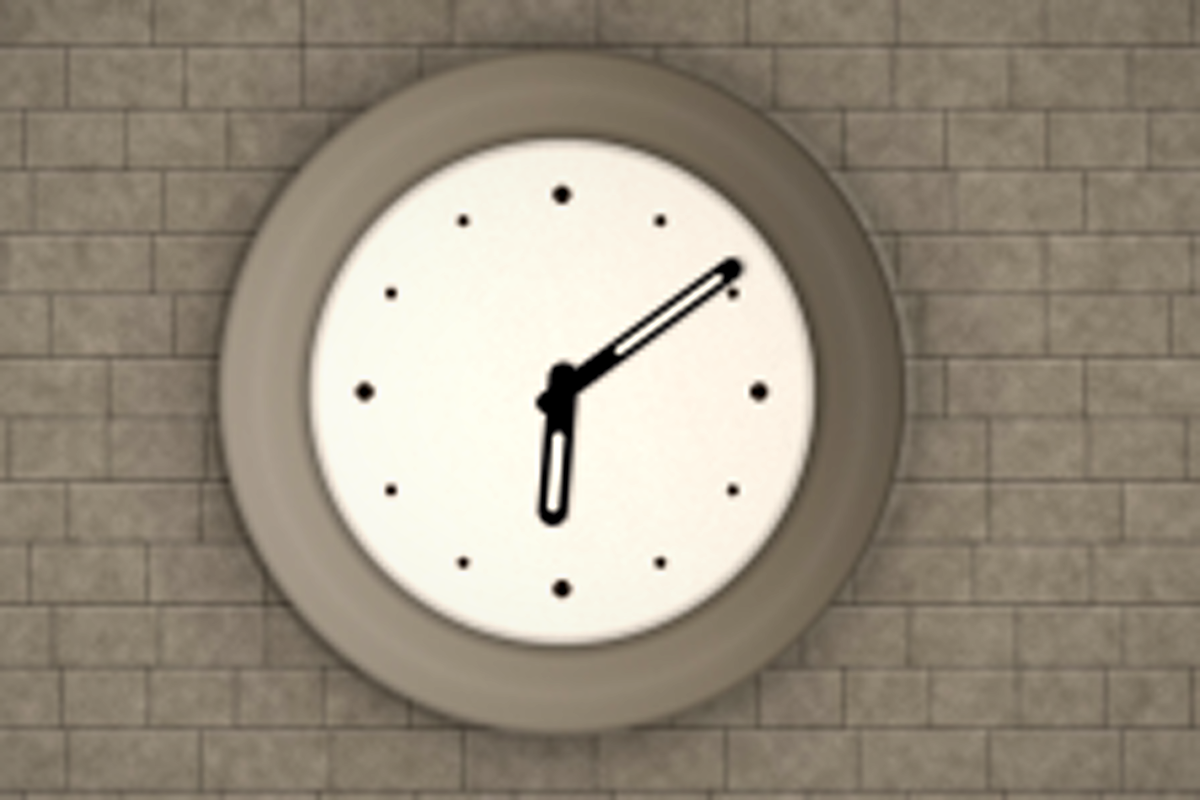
6:09
